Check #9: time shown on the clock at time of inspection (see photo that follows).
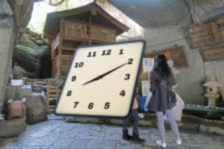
8:10
